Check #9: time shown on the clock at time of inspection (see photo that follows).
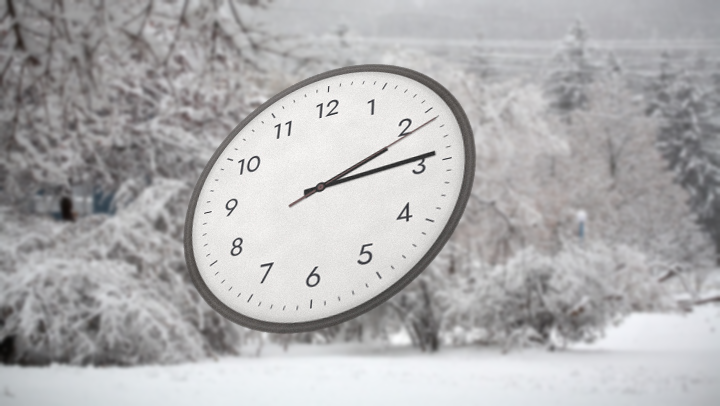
2:14:11
